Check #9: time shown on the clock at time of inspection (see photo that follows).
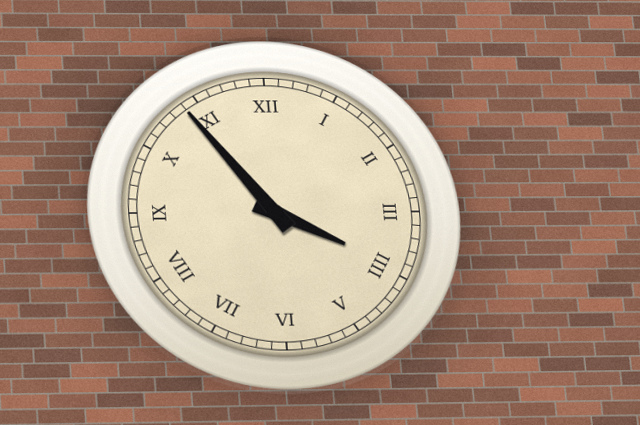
3:54
